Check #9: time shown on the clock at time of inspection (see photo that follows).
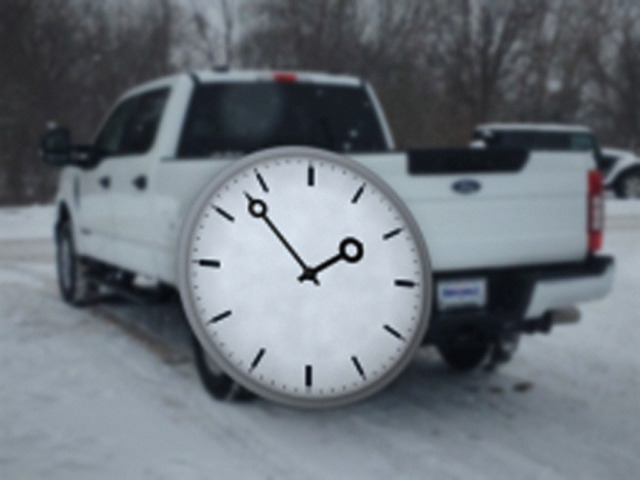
1:53
